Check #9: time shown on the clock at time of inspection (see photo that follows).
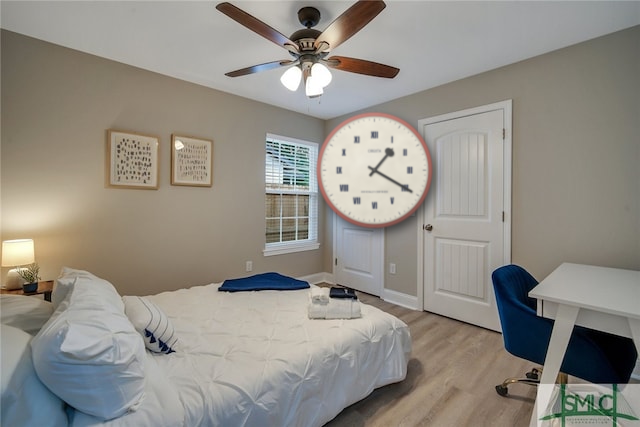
1:20
